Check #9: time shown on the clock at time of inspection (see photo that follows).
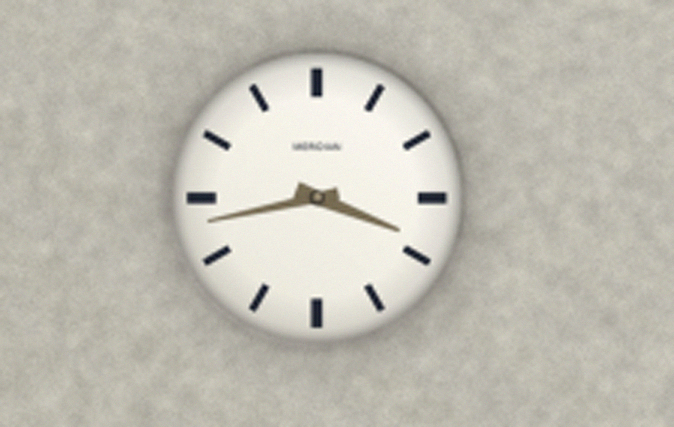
3:43
